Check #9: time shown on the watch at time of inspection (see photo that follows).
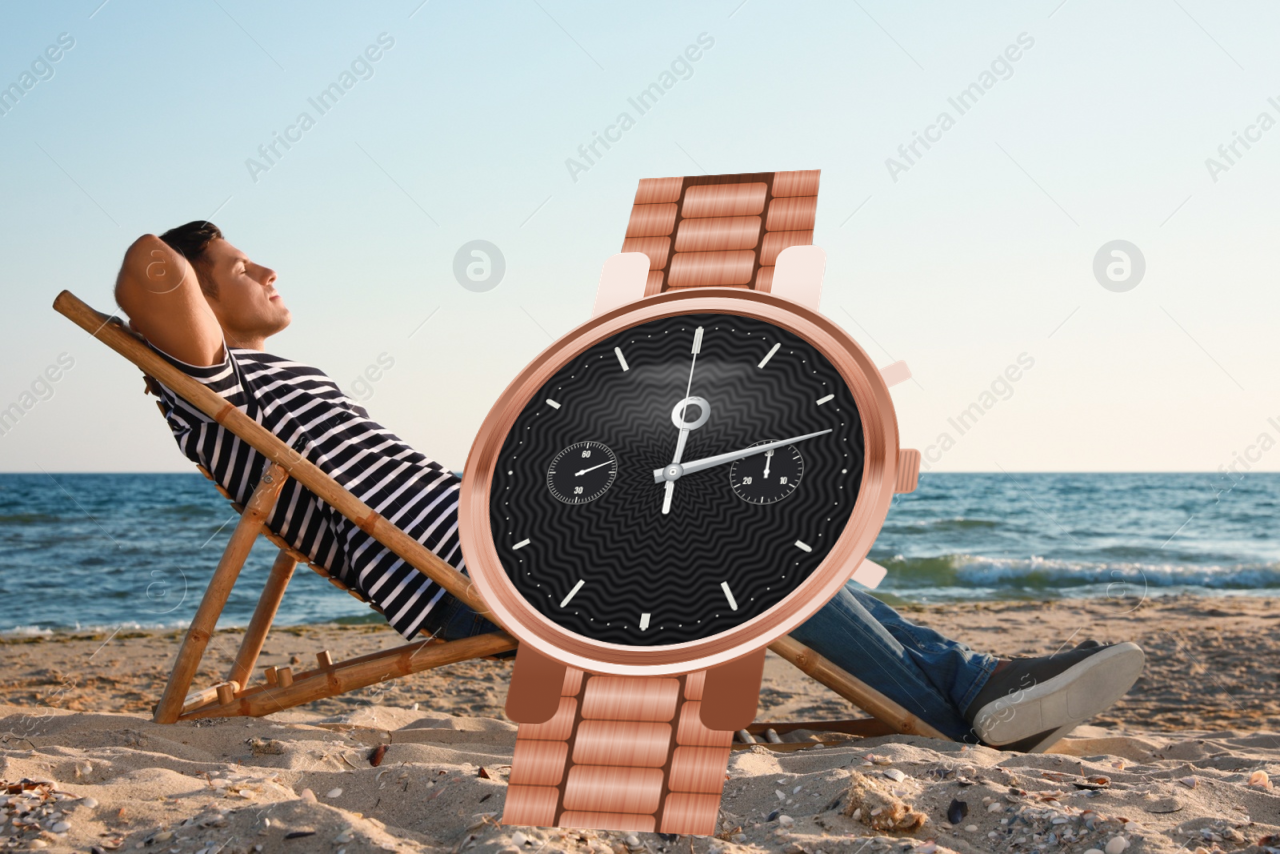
12:12:11
